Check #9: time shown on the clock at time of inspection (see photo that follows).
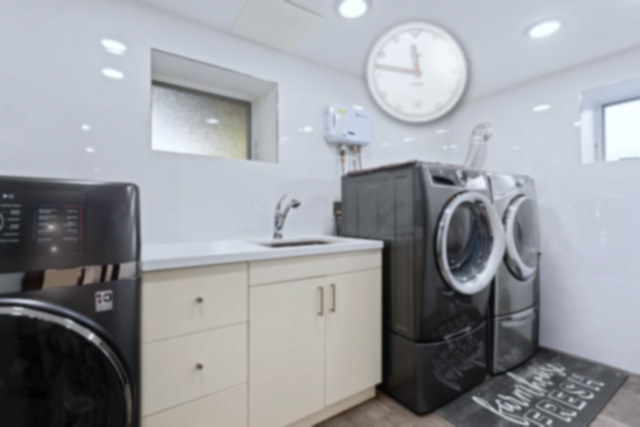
11:47
